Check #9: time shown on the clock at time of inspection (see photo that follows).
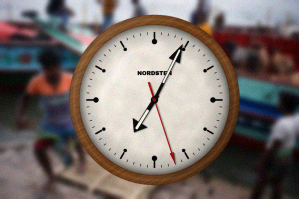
7:04:27
